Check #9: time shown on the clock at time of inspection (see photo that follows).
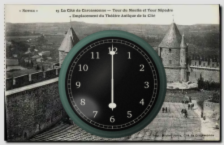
6:00
